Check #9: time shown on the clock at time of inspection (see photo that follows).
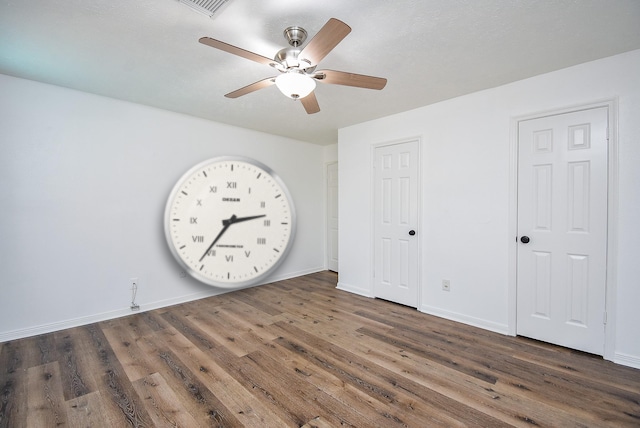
2:36
